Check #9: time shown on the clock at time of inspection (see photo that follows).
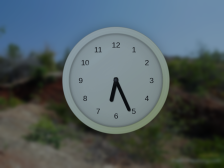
6:26
